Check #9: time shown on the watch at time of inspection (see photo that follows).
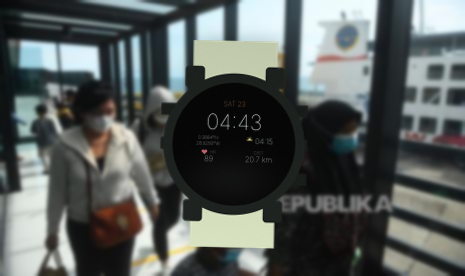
4:43
